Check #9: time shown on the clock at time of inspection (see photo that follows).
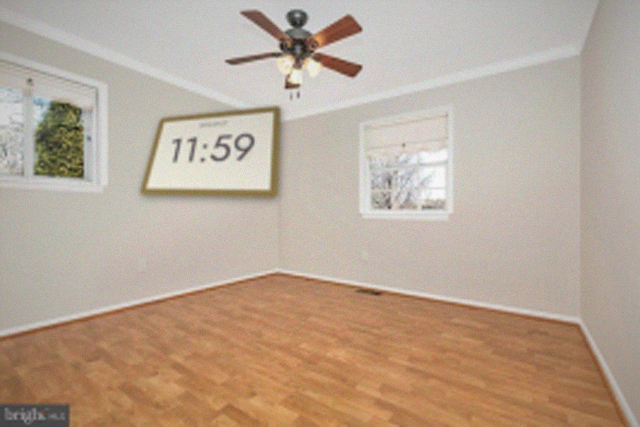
11:59
